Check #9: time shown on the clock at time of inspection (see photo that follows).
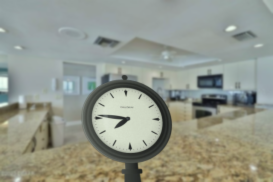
7:46
